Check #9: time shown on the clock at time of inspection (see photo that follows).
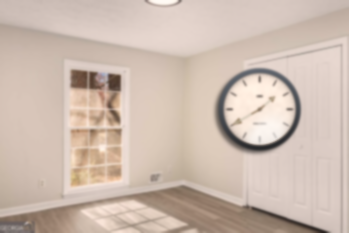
1:40
